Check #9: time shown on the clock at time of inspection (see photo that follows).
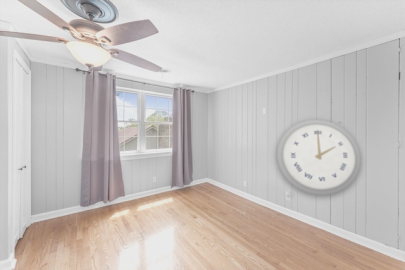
2:00
